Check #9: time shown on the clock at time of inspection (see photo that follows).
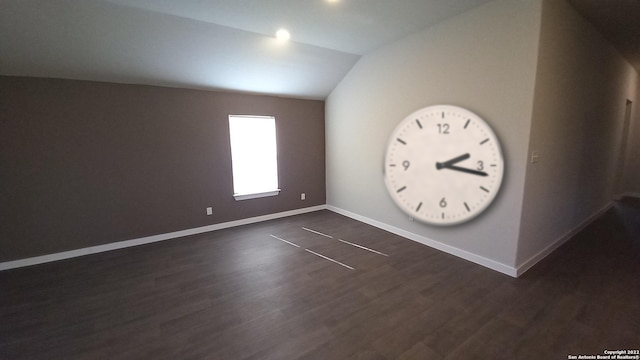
2:17
